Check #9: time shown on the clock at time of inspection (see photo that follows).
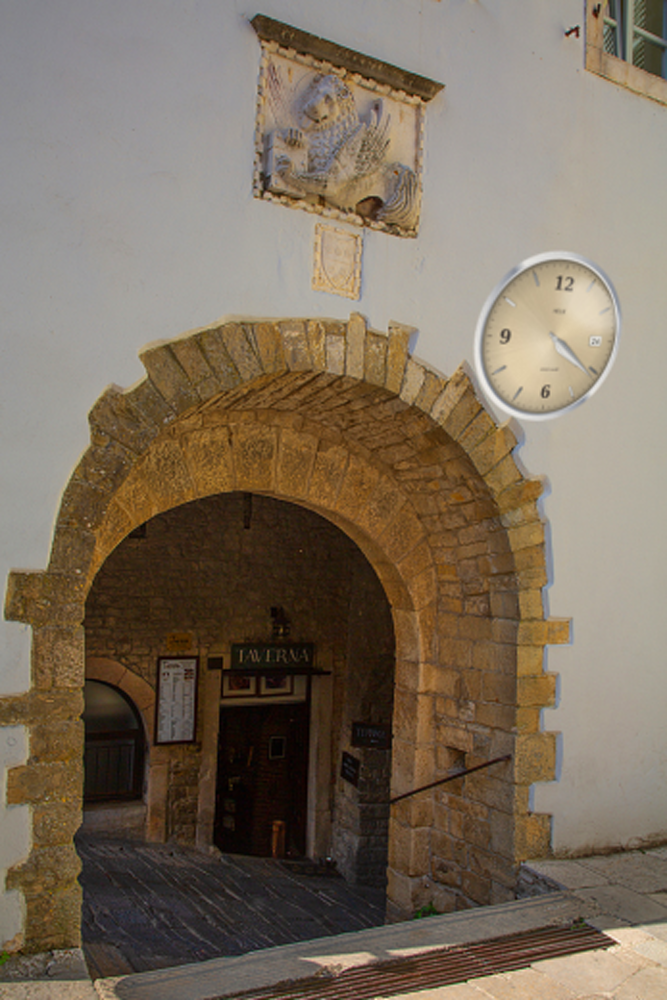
4:21
